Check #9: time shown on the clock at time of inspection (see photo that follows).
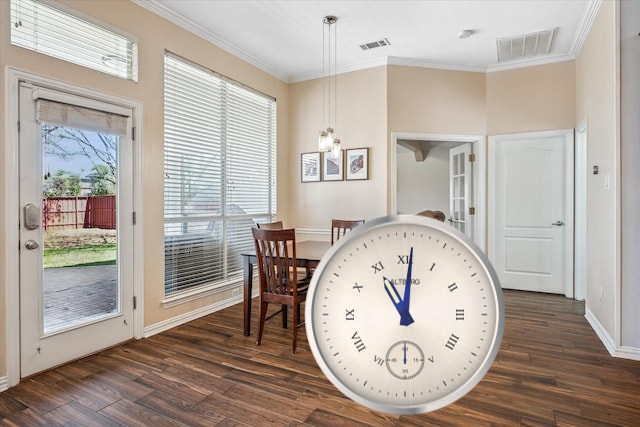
11:01
